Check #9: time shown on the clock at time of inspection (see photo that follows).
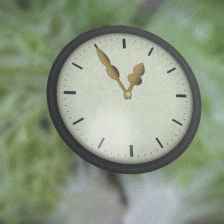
12:55
